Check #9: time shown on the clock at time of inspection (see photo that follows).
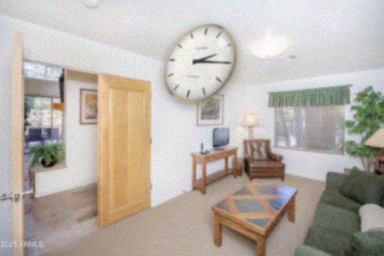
2:15
